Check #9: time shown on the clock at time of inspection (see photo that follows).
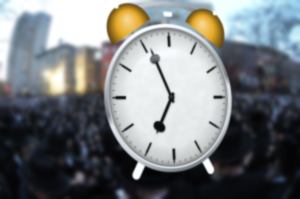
6:56
